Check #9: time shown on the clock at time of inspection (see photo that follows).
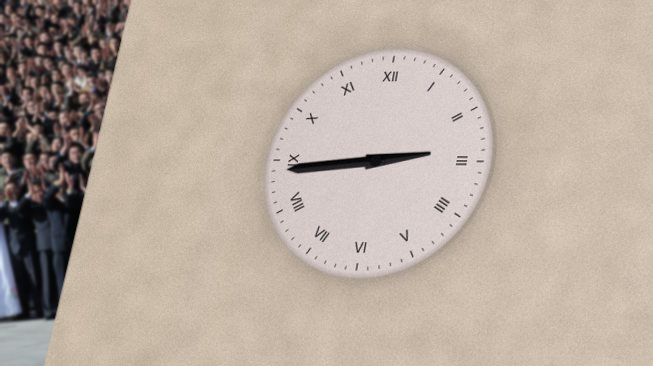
2:44
